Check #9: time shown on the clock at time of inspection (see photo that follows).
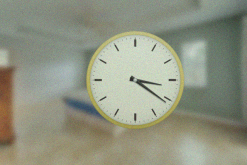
3:21
